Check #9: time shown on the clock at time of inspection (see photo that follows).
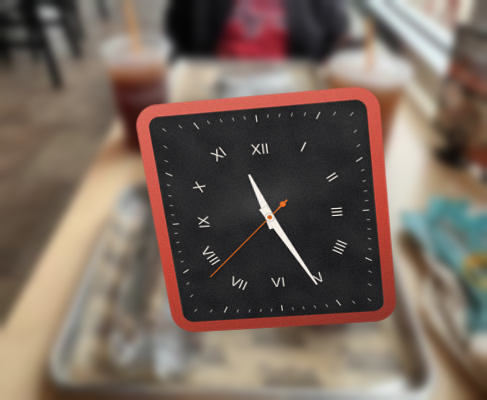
11:25:38
